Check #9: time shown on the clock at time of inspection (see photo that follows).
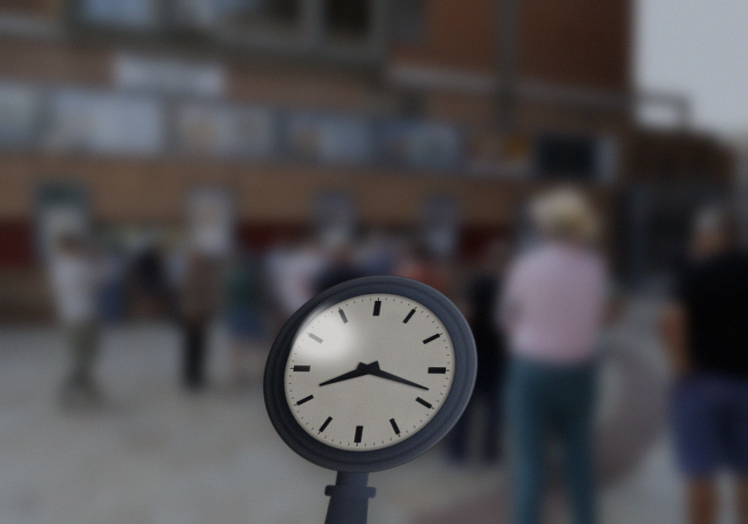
8:18
